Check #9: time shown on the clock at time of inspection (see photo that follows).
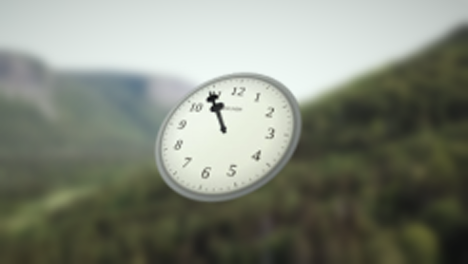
10:54
